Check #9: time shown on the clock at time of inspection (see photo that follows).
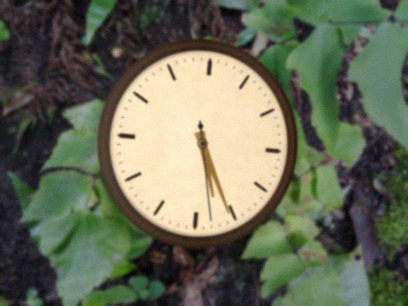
5:25:28
